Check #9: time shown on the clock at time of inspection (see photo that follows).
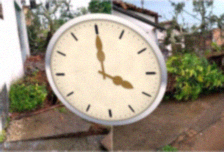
4:00
